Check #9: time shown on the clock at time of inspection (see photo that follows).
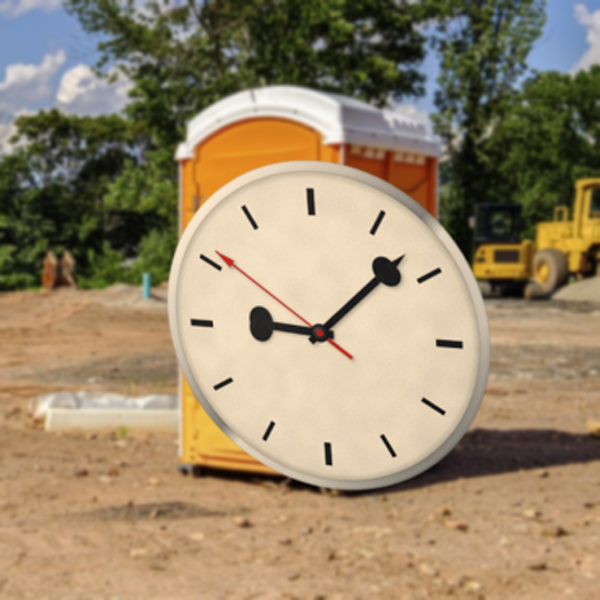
9:07:51
